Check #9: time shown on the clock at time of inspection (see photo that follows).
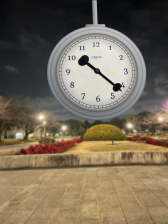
10:22
